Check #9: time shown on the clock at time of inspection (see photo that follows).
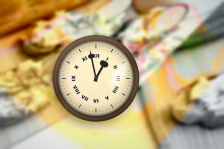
12:58
